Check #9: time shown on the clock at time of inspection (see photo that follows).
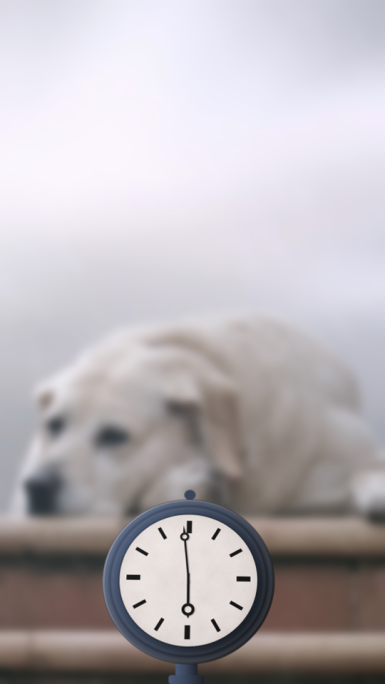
5:59
